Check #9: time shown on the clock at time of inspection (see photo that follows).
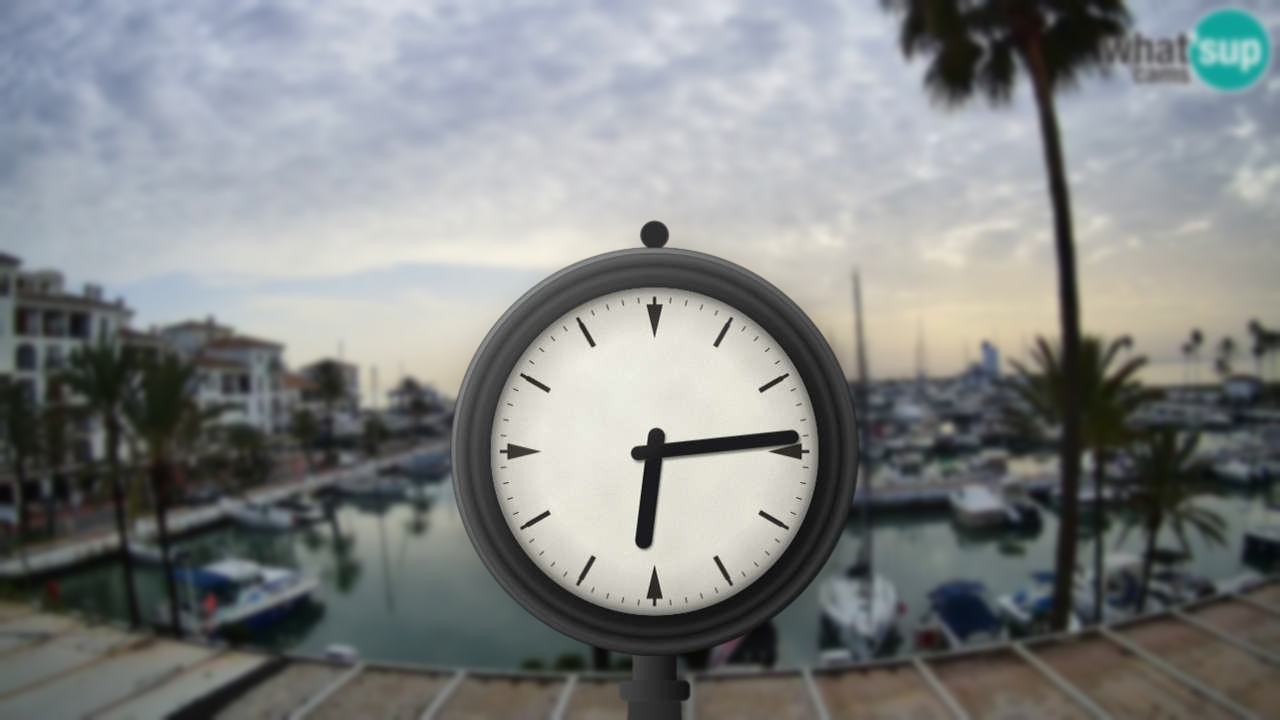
6:14
